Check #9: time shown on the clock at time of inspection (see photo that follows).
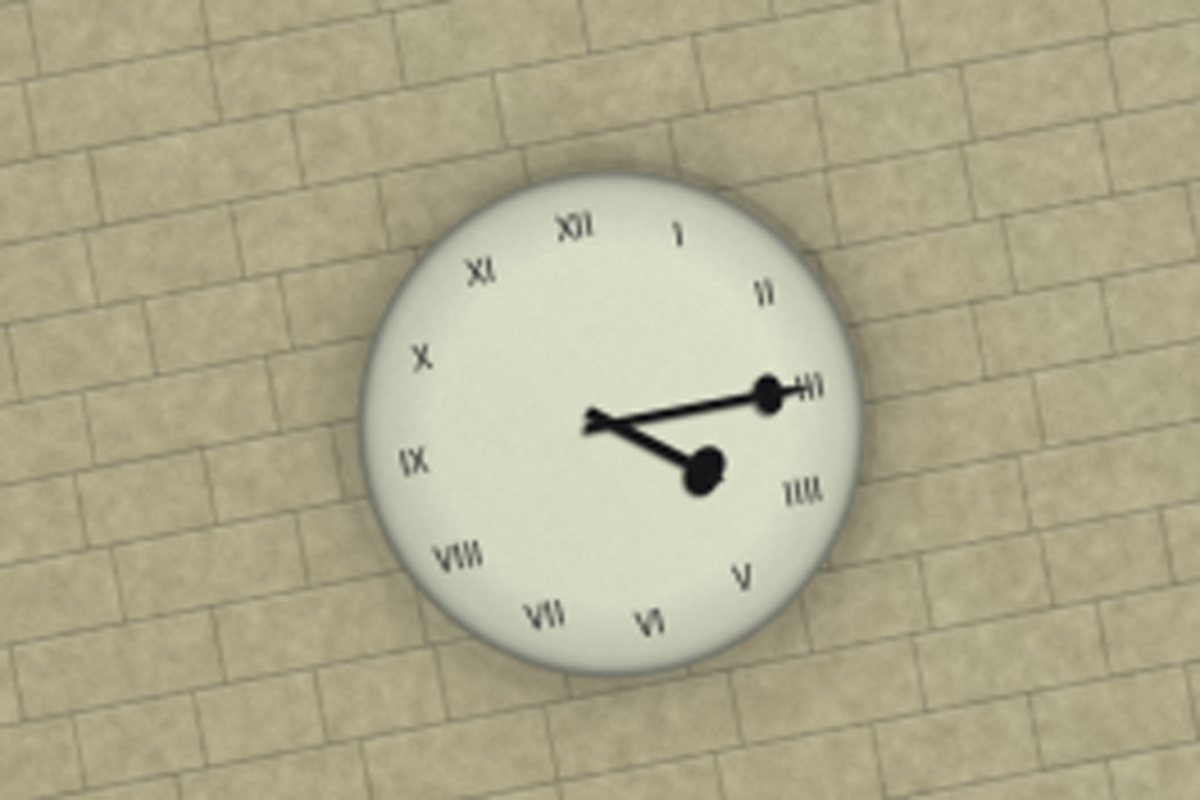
4:15
